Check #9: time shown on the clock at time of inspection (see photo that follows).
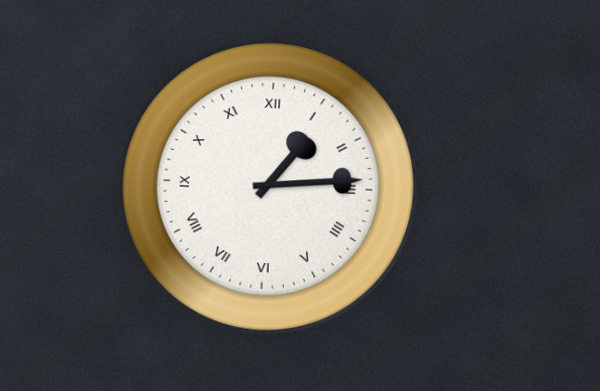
1:14
